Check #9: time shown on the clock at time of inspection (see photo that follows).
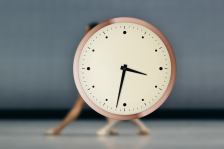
3:32
